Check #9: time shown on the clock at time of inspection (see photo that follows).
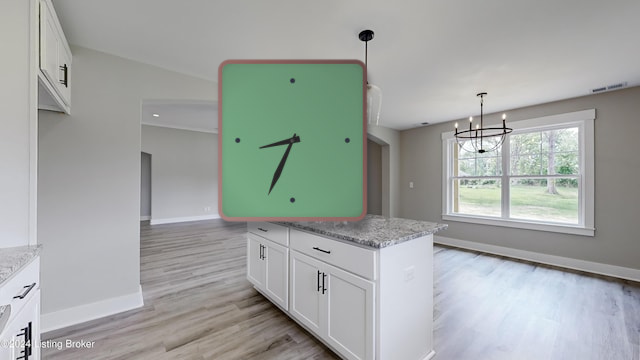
8:34
